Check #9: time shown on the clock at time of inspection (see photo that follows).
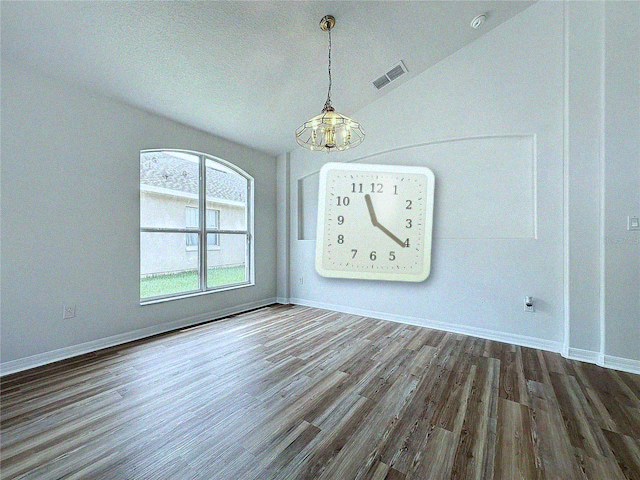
11:21
